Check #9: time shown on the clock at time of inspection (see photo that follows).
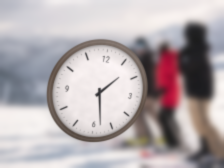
1:28
